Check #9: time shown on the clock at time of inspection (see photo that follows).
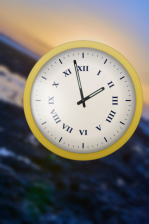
1:58
